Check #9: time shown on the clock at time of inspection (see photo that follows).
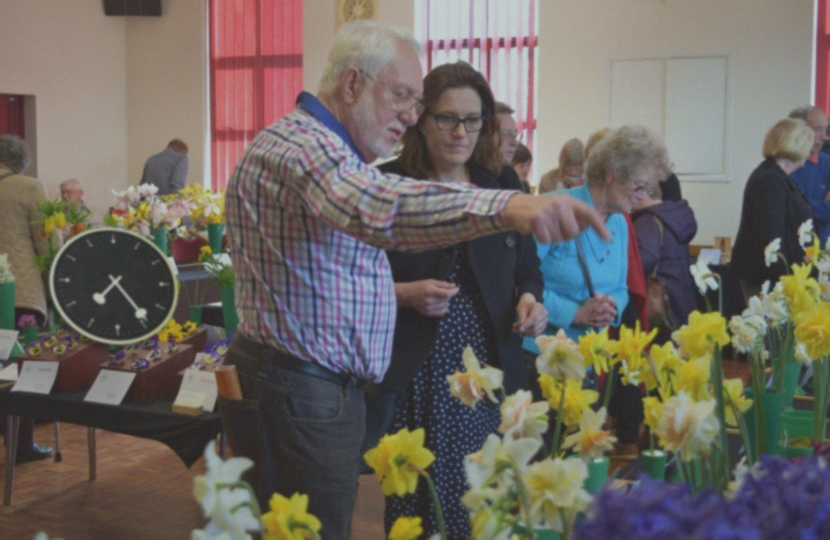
7:24
